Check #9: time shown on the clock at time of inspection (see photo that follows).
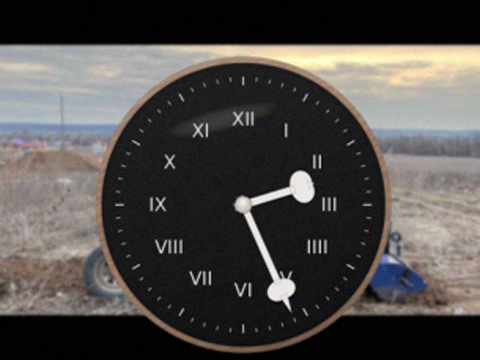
2:26
